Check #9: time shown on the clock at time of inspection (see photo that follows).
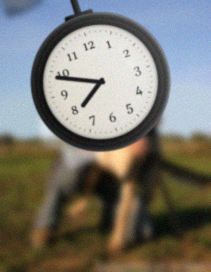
7:49
